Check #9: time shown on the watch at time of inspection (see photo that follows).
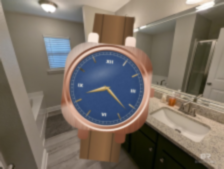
8:22
